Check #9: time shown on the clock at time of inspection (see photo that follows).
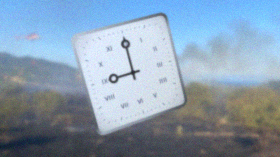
9:00
